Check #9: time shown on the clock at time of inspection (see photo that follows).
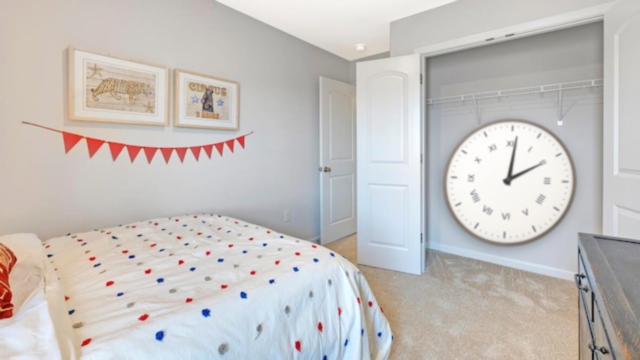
2:01
